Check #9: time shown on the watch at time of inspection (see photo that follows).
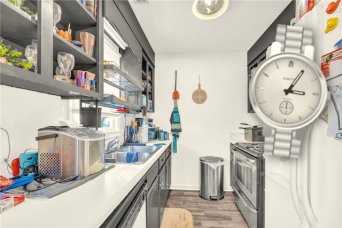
3:05
